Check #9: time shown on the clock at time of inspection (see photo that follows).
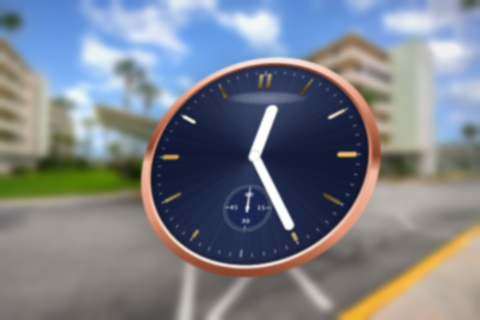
12:25
